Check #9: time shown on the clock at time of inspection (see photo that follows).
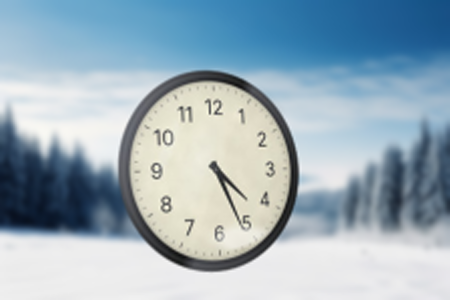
4:26
